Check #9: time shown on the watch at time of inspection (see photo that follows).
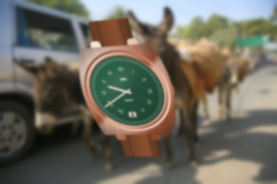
9:40
